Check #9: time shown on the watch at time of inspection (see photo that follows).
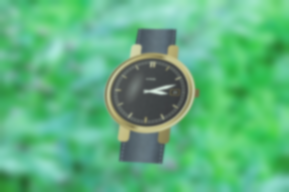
3:12
